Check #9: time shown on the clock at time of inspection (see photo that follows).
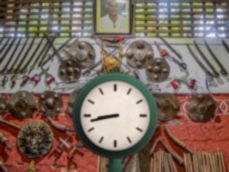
8:43
